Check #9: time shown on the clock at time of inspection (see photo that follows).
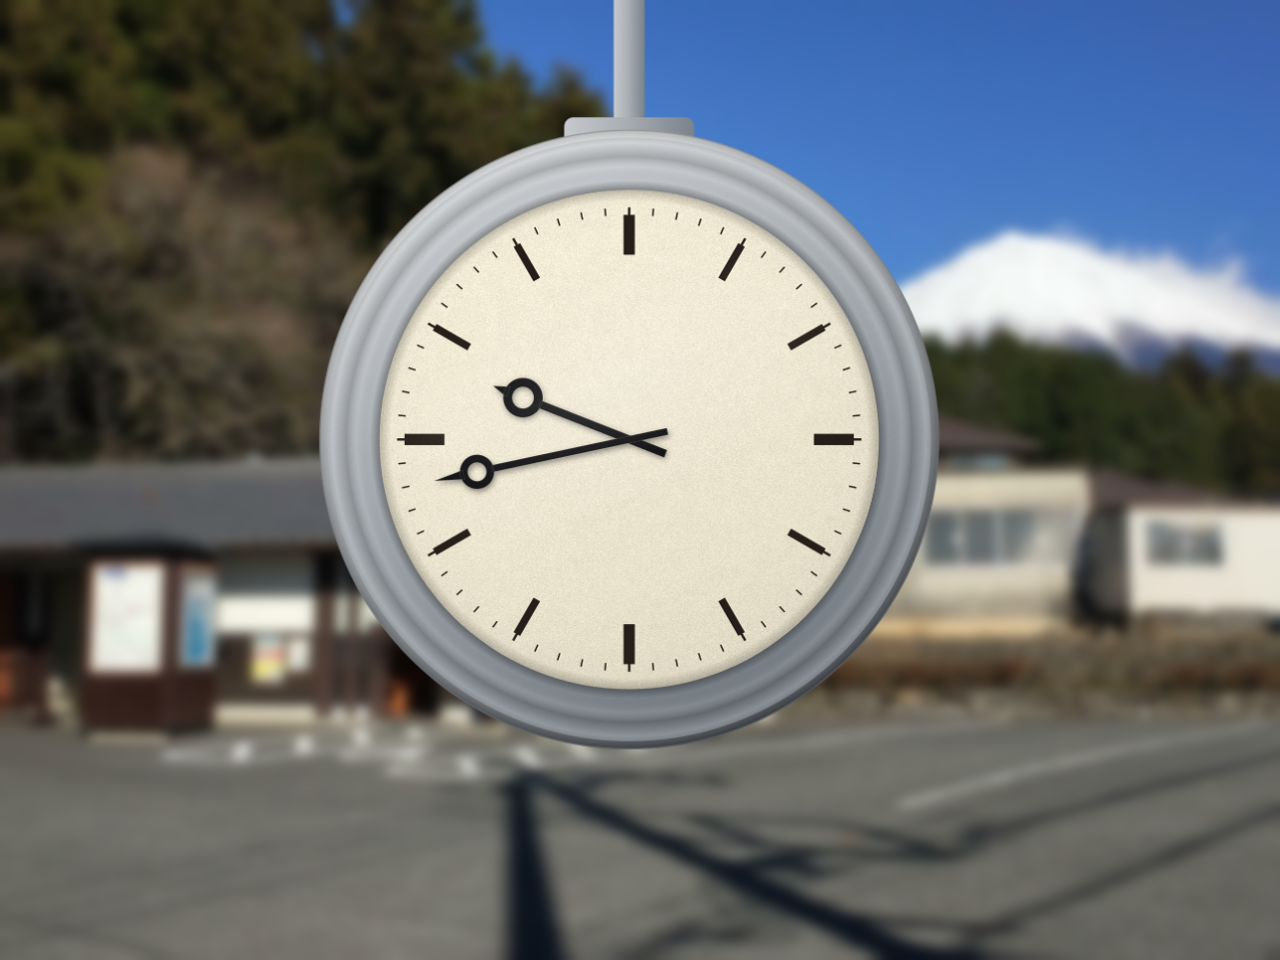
9:43
